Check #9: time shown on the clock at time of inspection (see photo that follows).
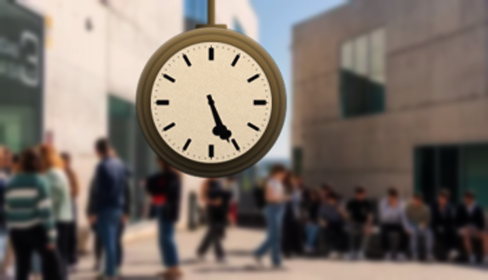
5:26
